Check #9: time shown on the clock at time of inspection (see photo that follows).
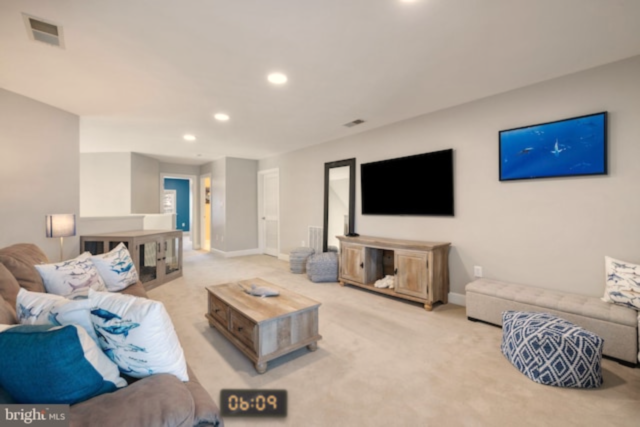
6:09
